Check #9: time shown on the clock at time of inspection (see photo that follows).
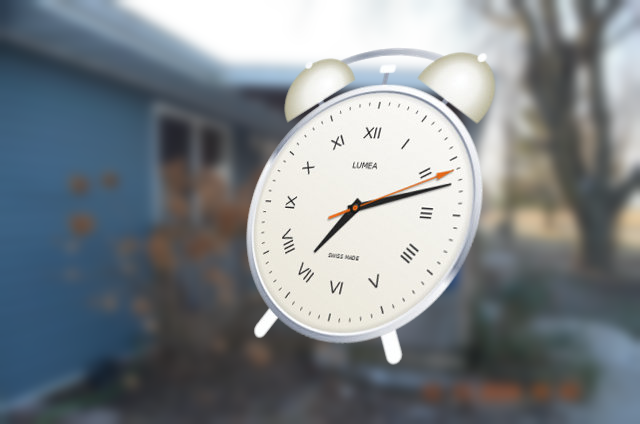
7:12:11
